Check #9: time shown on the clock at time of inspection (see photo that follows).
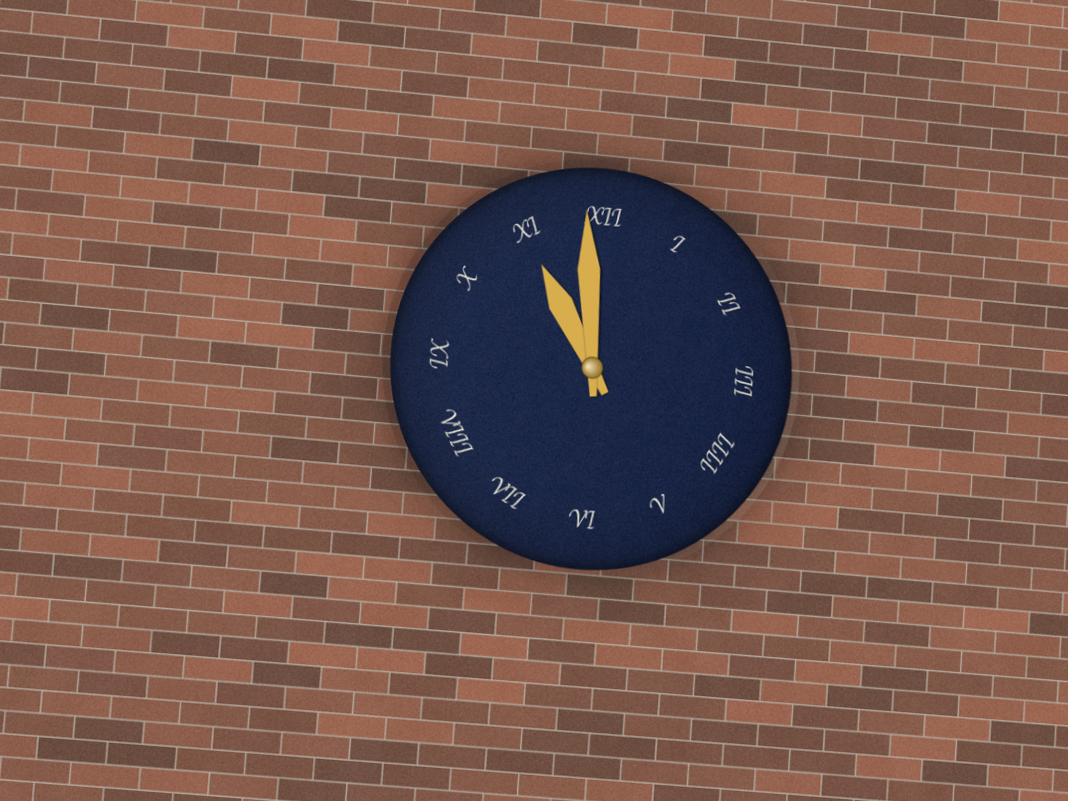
10:59
